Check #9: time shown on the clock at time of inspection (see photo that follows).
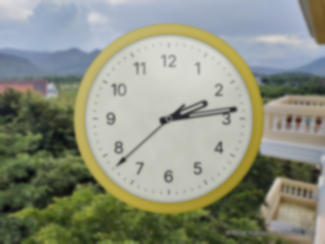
2:13:38
